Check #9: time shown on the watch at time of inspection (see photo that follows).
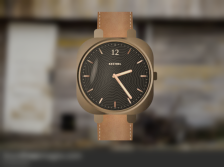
2:24
